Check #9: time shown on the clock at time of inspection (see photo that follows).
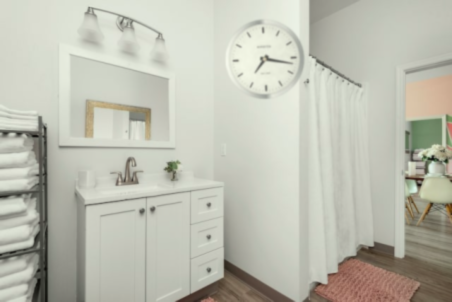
7:17
